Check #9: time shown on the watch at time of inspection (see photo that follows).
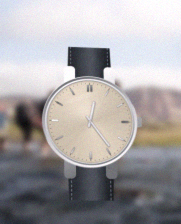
12:24
